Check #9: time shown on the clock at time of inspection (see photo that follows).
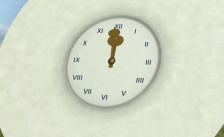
11:59
